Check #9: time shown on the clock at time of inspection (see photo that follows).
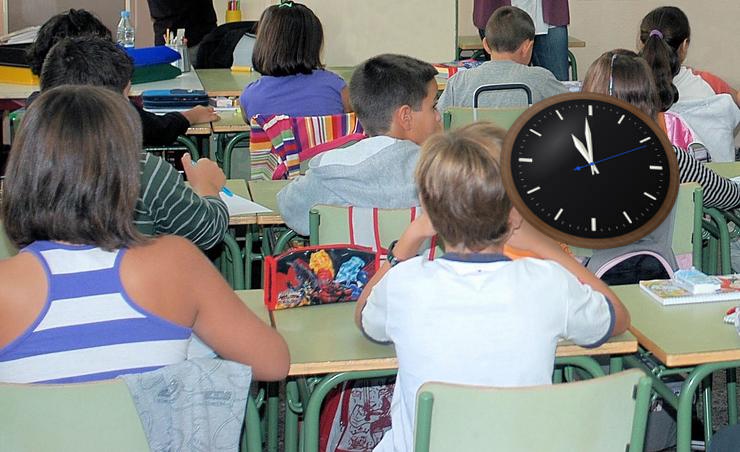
10:59:11
